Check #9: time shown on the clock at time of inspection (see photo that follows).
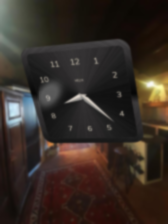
8:23
